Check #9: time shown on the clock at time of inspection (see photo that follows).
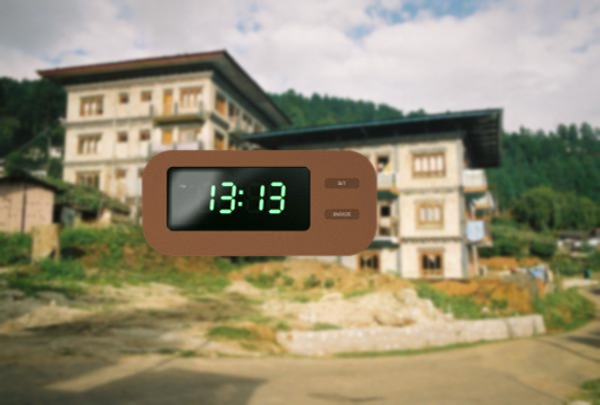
13:13
